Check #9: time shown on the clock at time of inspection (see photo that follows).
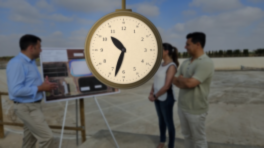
10:33
